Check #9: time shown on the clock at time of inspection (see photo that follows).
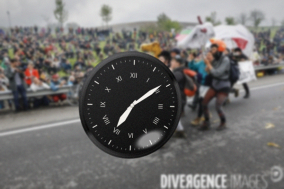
7:09
